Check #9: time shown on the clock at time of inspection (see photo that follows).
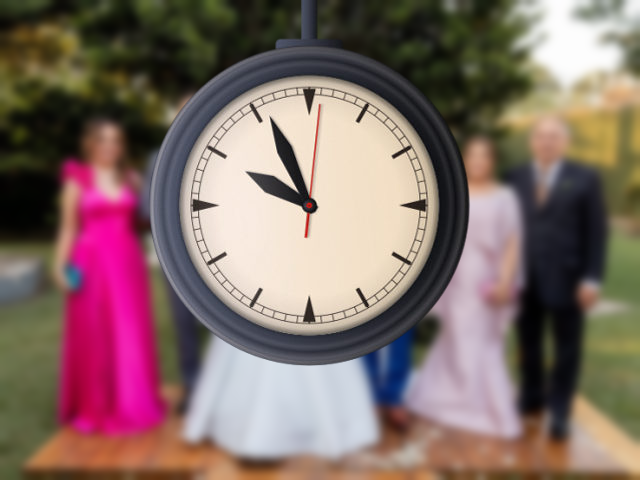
9:56:01
